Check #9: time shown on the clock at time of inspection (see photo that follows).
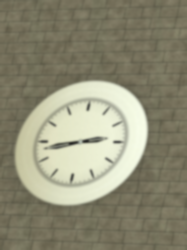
2:43
